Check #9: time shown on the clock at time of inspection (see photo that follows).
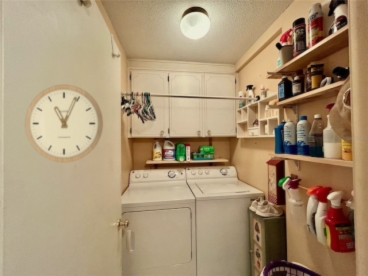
11:04
